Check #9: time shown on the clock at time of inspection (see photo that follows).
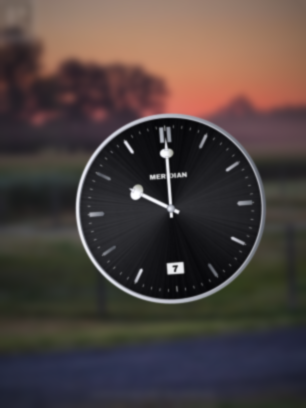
10:00
